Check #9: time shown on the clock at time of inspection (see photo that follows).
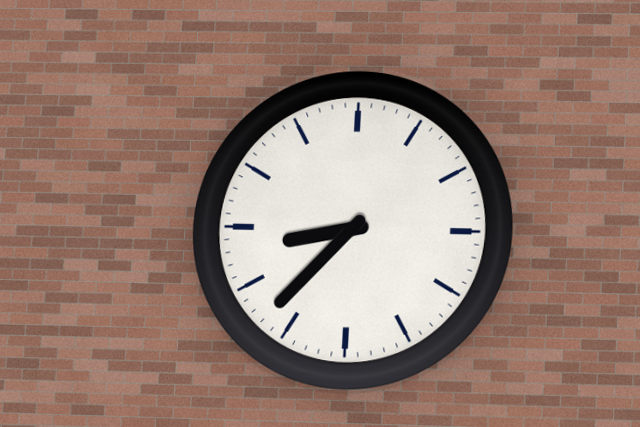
8:37
